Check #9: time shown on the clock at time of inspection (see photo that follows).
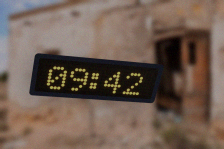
9:42
